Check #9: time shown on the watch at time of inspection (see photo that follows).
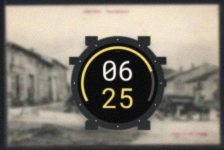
6:25
